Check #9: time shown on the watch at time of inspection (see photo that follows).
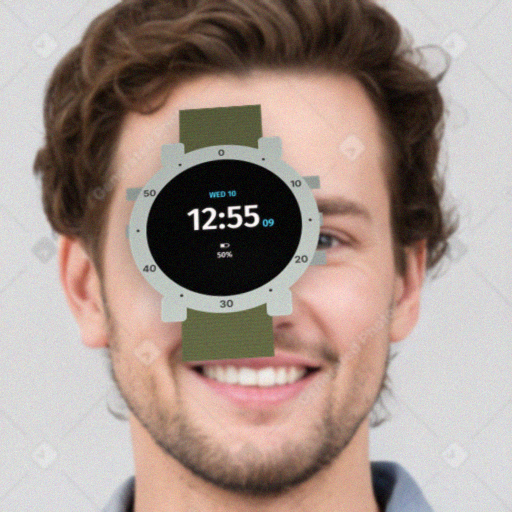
12:55:09
